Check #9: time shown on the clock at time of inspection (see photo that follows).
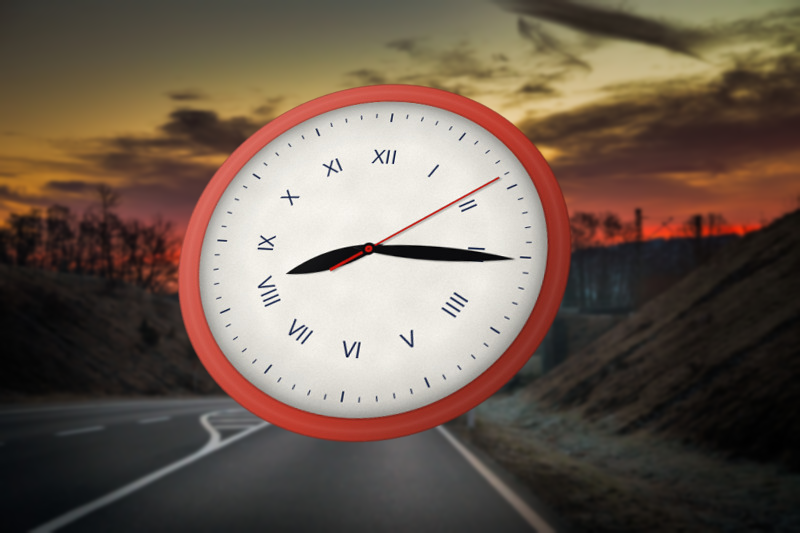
8:15:09
